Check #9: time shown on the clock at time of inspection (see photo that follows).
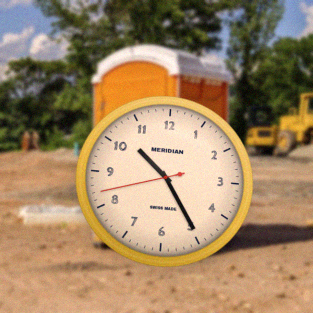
10:24:42
